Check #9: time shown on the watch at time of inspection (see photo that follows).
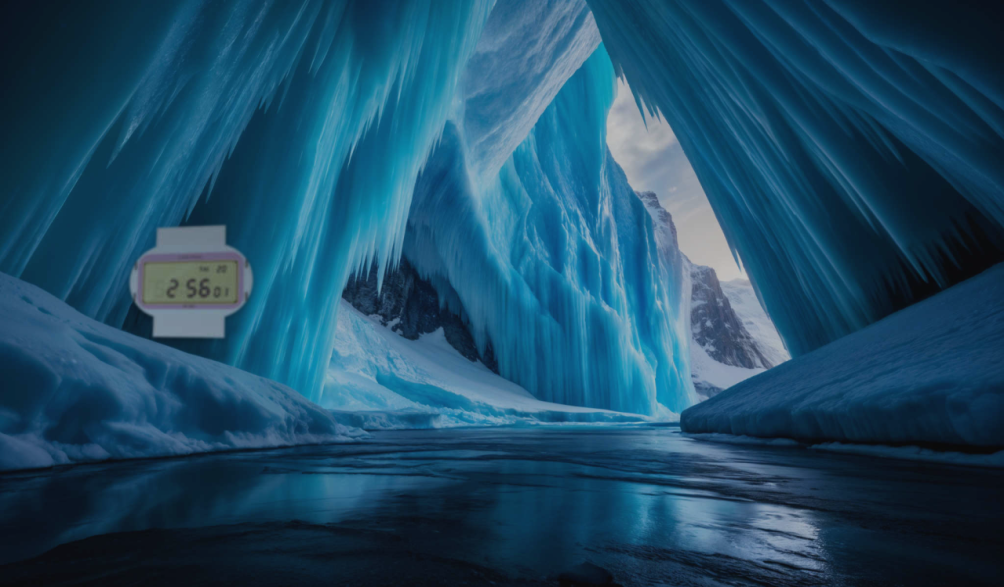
2:56
